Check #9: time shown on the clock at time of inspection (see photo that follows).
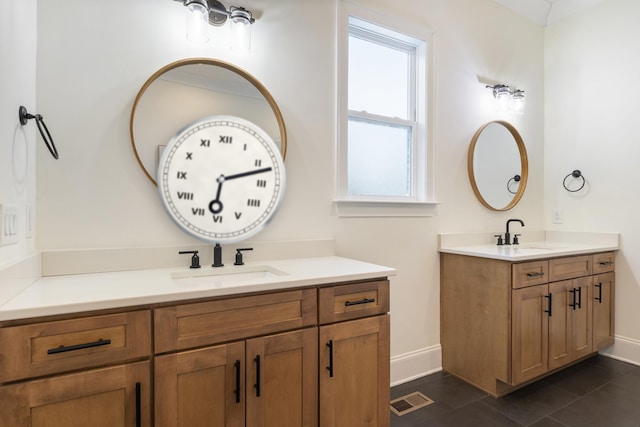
6:12
